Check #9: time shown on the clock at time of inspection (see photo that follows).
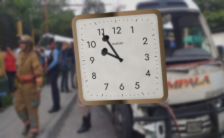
9:55
